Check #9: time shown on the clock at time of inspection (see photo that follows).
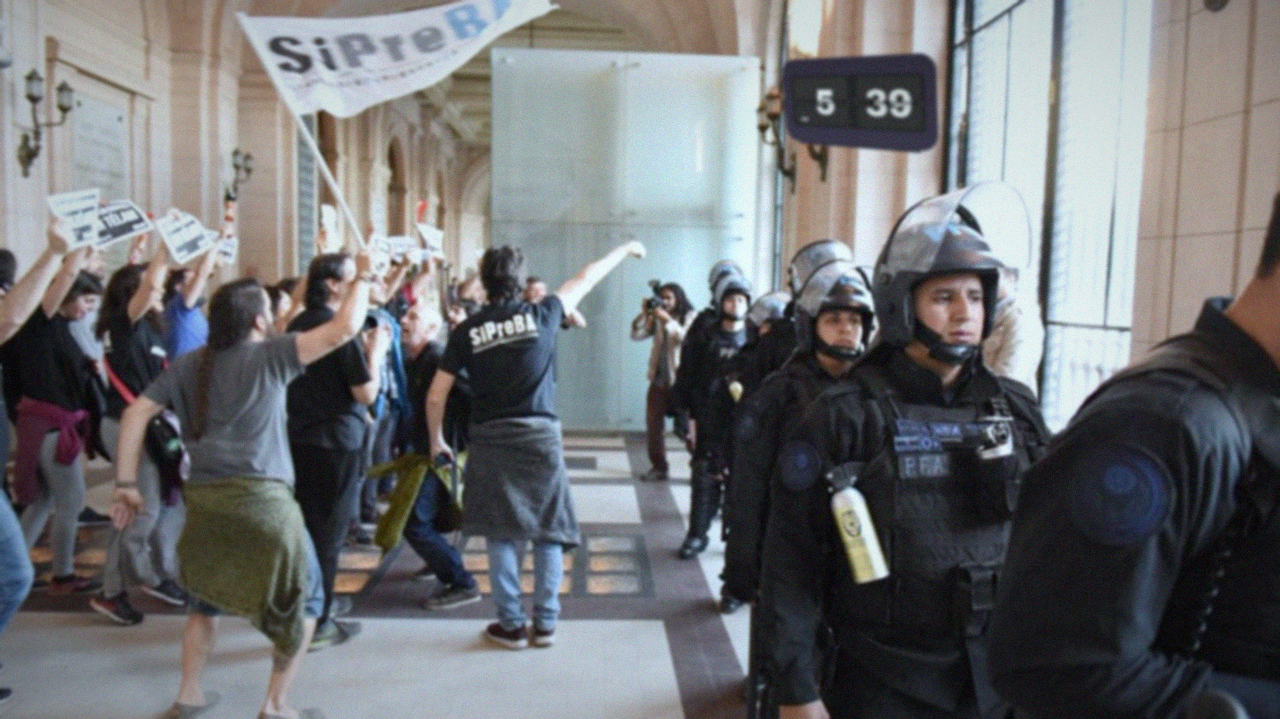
5:39
